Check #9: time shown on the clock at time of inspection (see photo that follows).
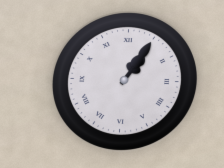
1:05
